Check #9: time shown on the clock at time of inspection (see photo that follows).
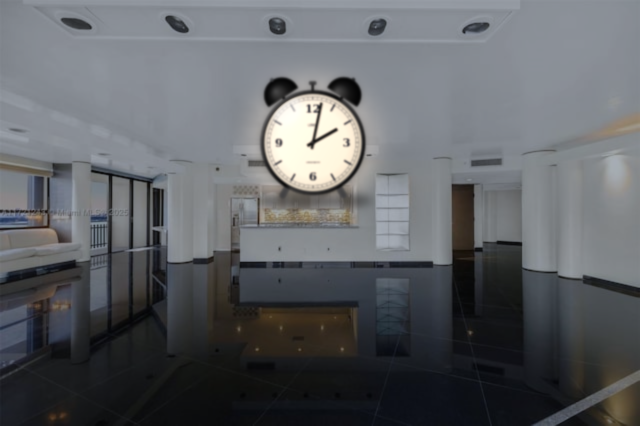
2:02
